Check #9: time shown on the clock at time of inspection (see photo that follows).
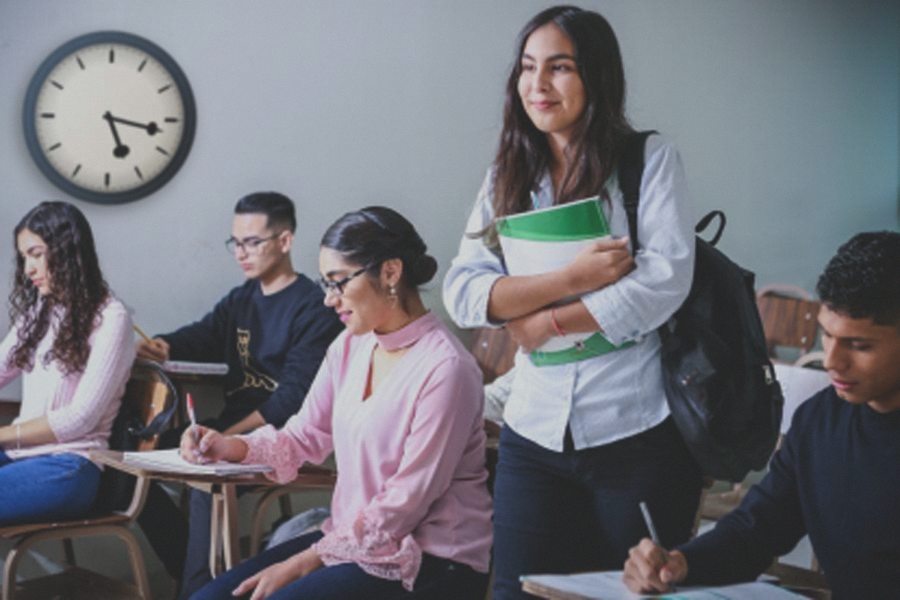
5:17
